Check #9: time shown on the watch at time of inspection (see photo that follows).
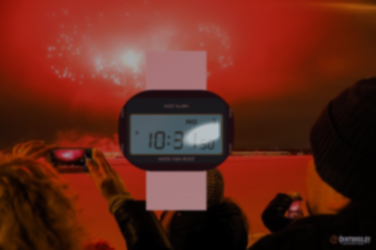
10:31
